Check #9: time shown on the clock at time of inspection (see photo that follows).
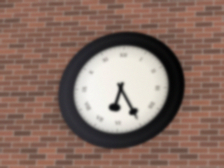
6:25
